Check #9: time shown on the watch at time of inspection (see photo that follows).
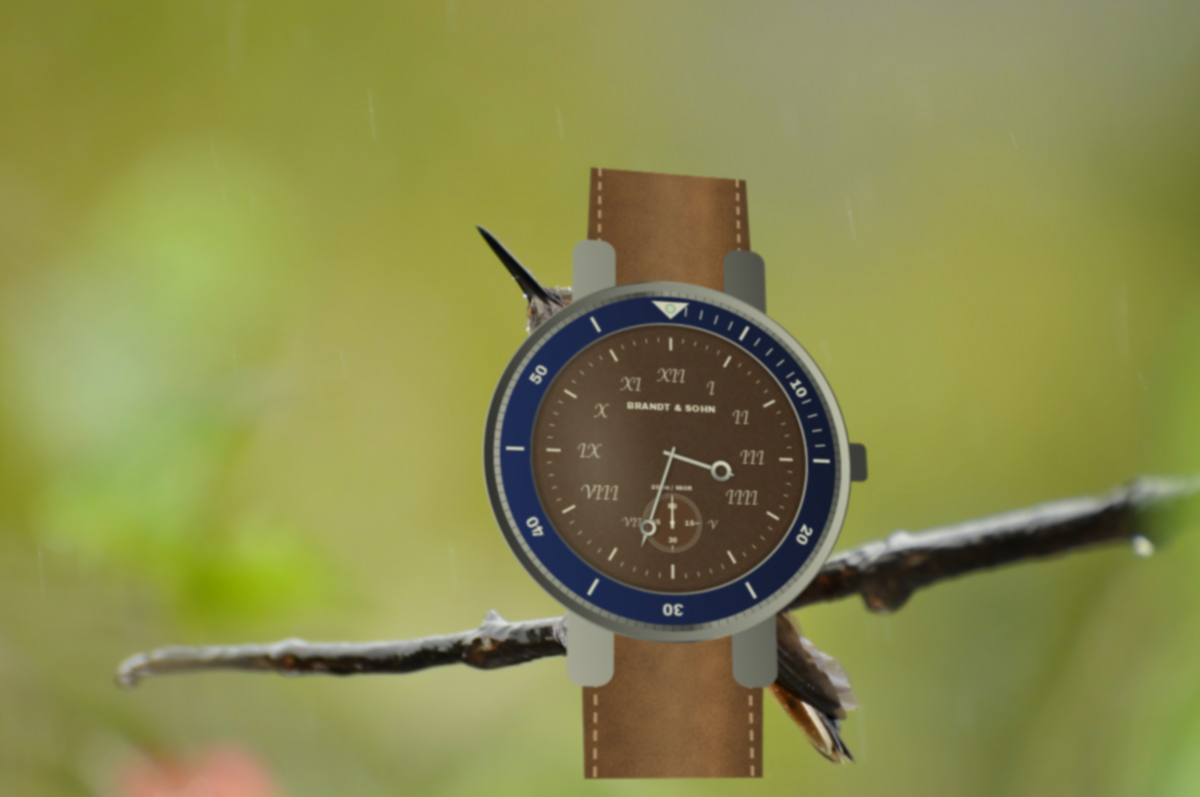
3:33
